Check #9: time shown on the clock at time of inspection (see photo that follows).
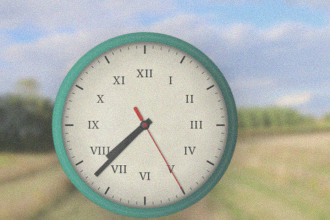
7:37:25
